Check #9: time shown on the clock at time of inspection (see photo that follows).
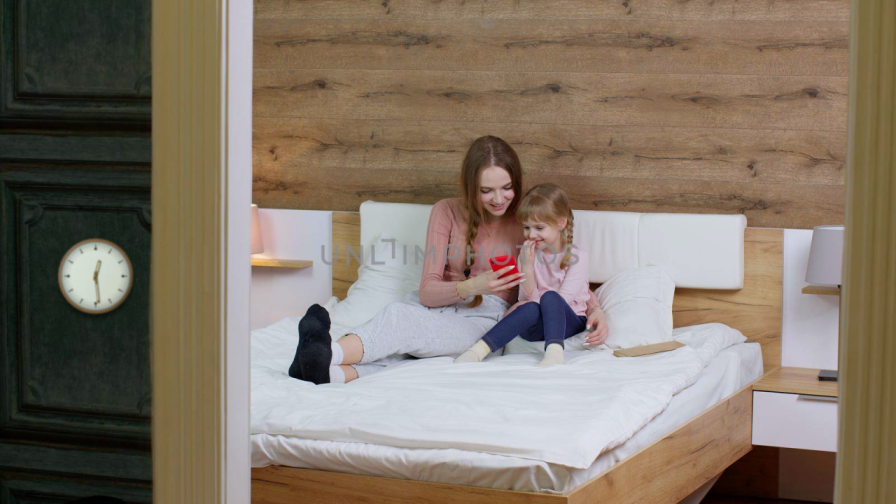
12:29
